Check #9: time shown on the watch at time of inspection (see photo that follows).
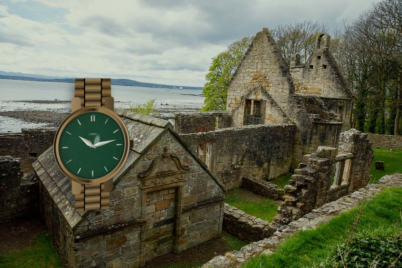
10:13
